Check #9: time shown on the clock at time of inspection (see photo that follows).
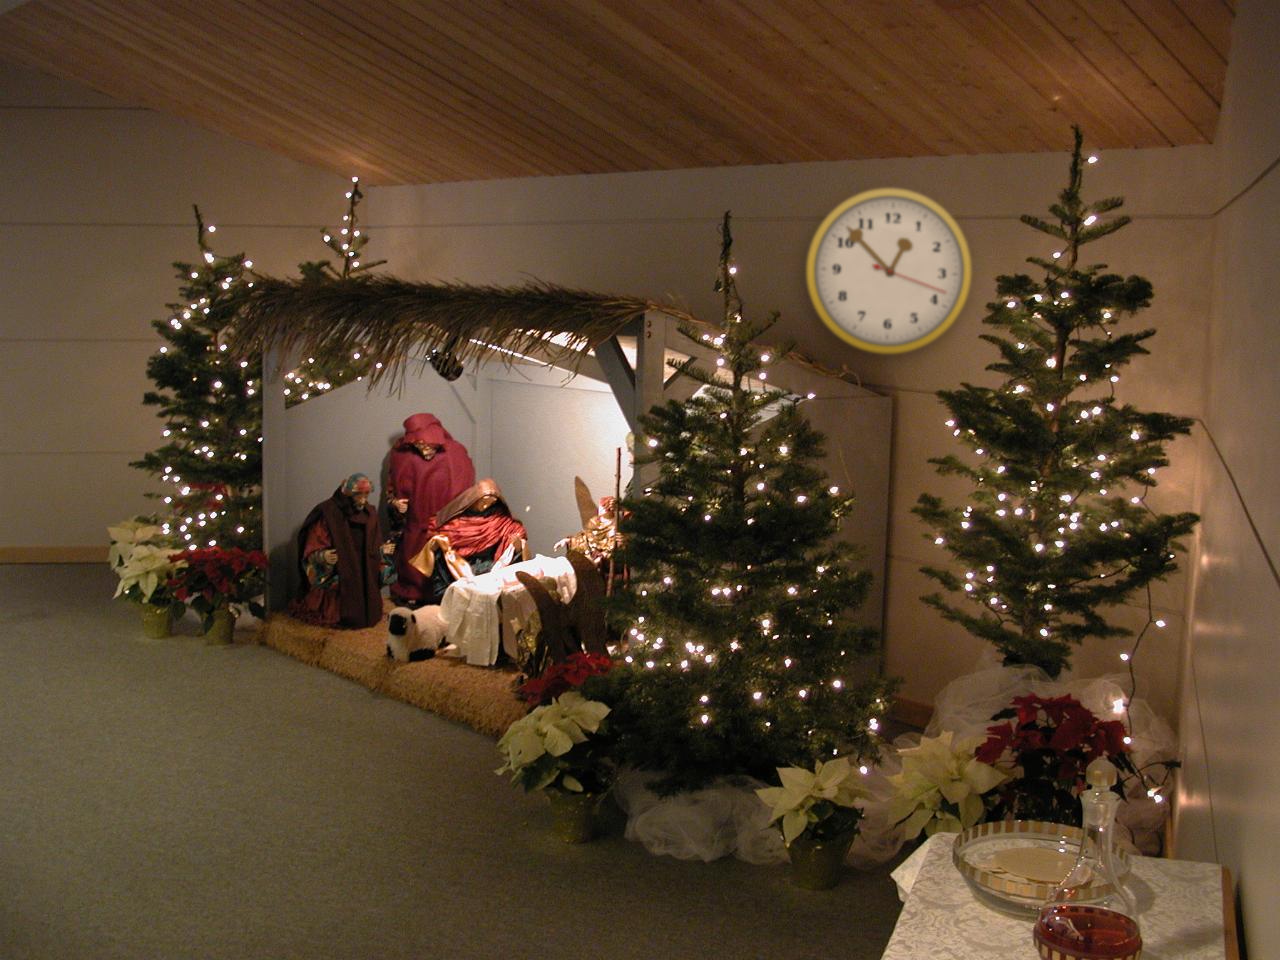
12:52:18
